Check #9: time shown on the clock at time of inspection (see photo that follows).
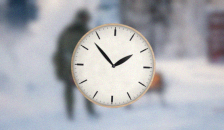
1:53
